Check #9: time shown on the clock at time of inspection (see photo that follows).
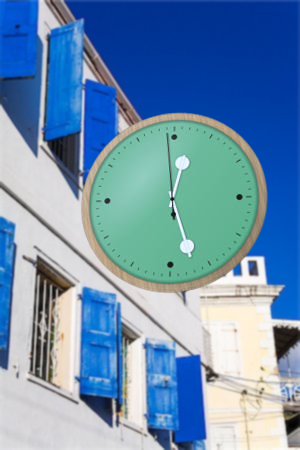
12:26:59
